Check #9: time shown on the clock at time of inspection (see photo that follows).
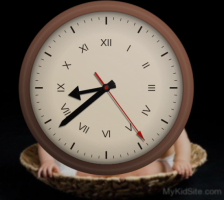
8:38:24
